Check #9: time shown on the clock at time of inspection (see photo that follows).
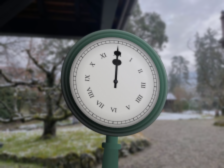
12:00
